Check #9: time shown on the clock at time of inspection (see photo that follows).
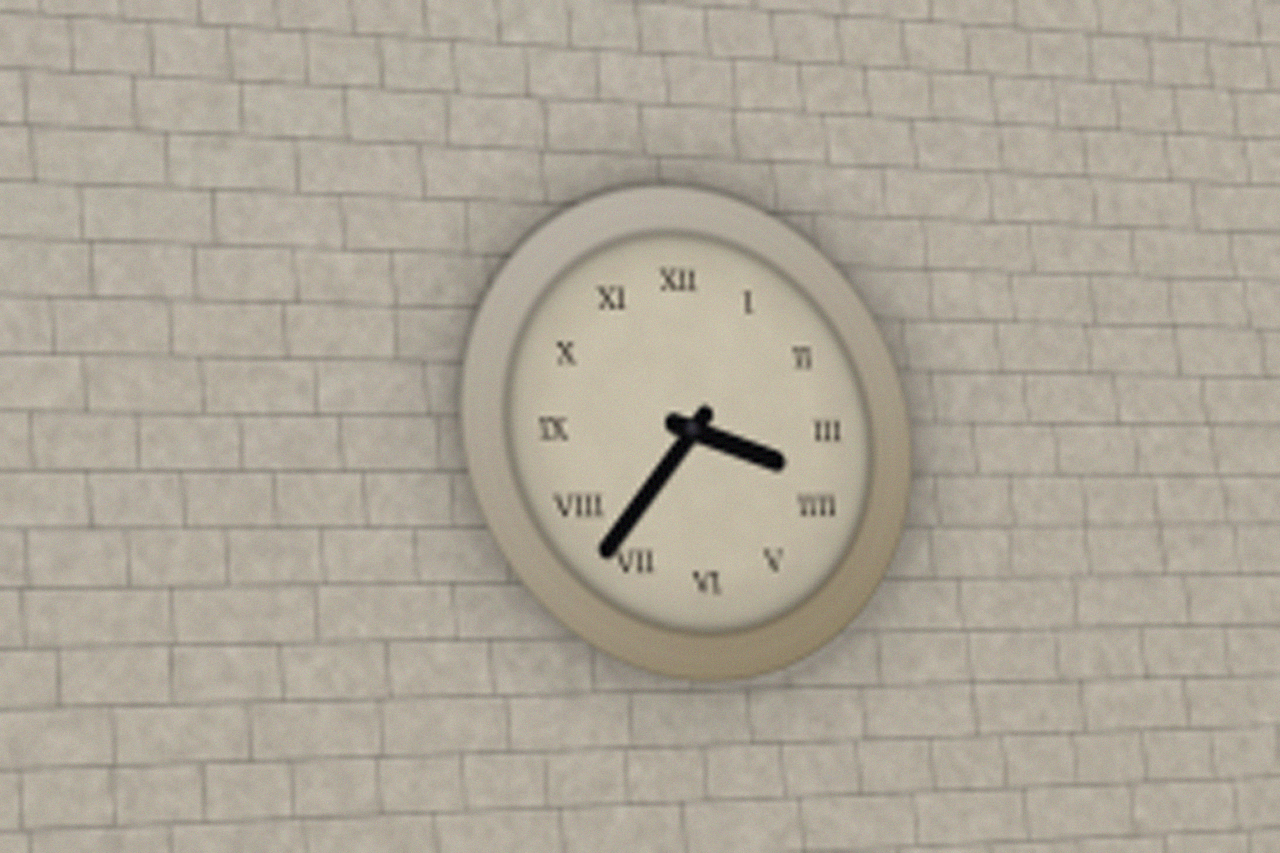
3:37
